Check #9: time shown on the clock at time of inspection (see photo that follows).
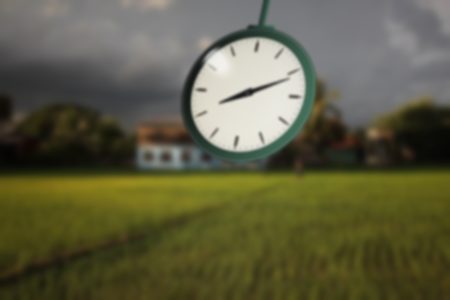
8:11
